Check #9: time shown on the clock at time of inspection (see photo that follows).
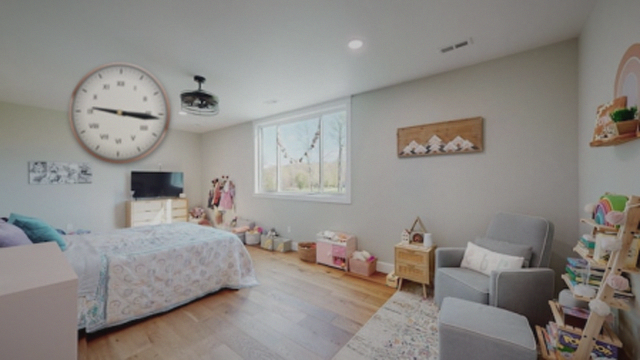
9:16
